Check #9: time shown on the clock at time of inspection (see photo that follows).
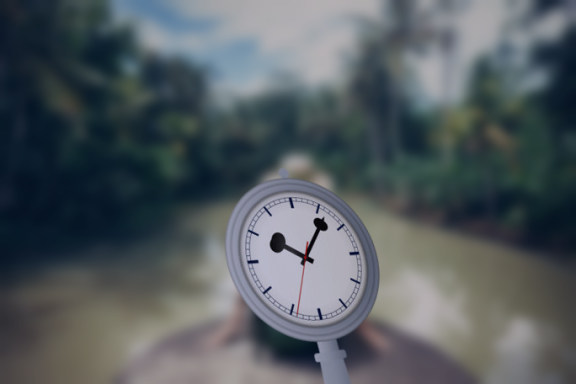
10:06:34
